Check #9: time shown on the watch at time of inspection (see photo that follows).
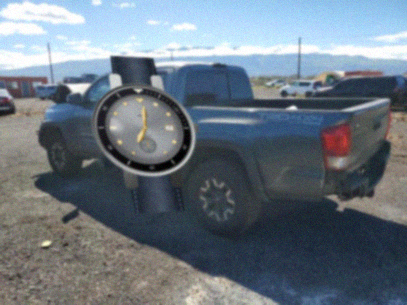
7:01
